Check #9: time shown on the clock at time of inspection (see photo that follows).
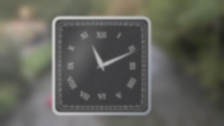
11:11
